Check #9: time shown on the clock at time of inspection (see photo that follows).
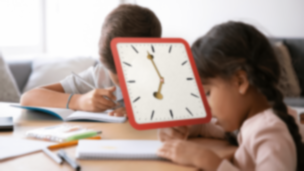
6:58
